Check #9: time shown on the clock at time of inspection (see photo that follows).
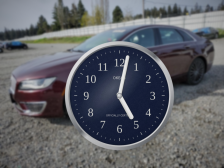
5:02
